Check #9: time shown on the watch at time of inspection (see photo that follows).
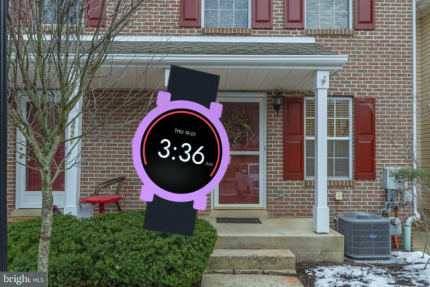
3:36
